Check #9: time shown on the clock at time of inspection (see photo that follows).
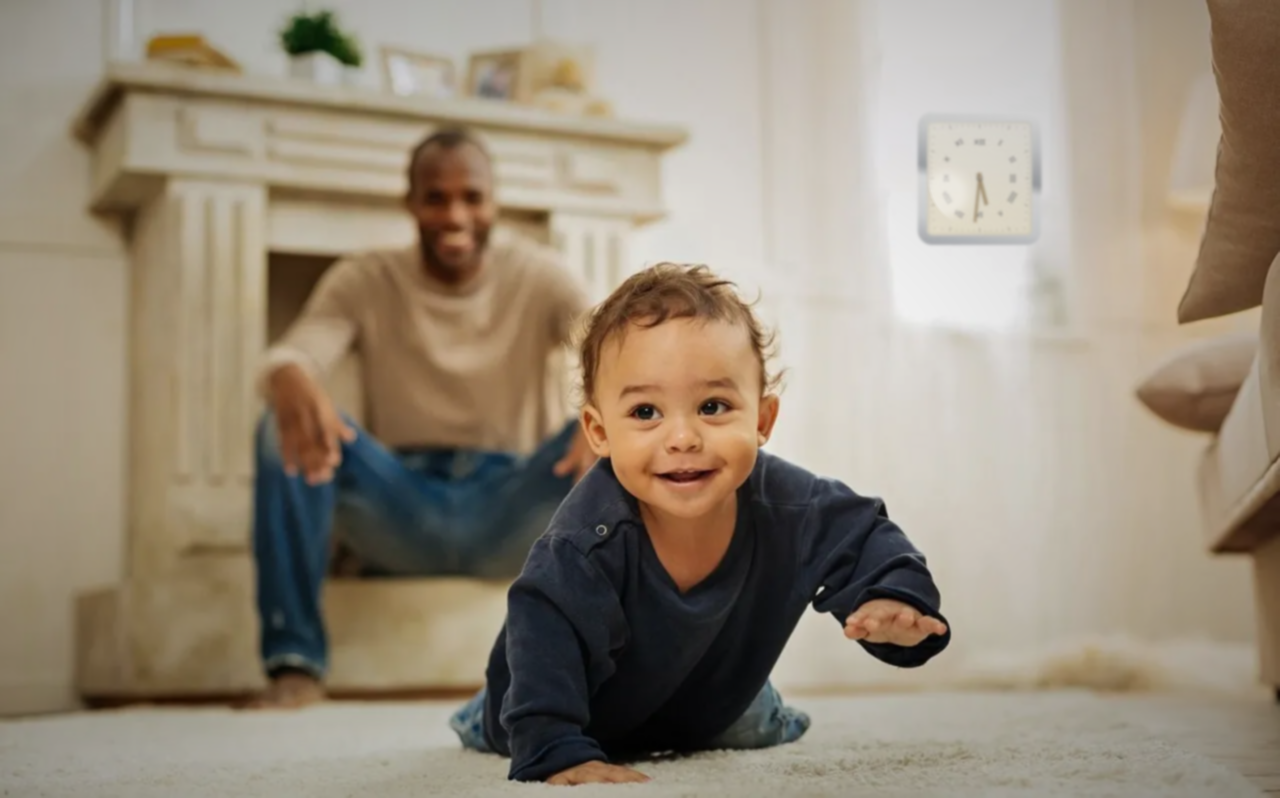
5:31
